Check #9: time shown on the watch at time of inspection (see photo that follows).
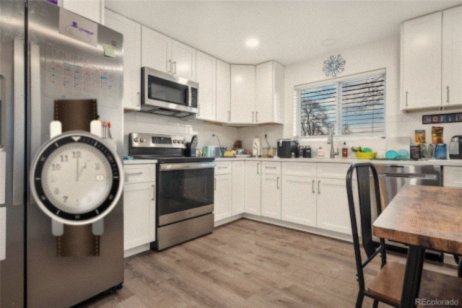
1:00
